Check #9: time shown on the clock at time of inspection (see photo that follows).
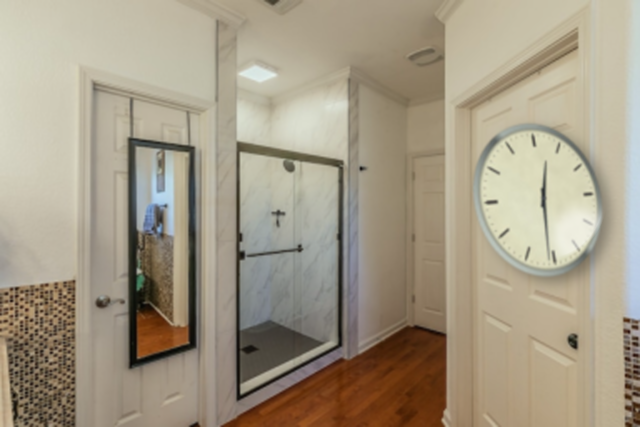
12:31
